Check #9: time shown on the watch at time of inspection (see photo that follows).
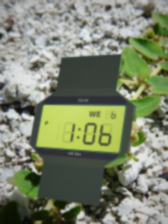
1:06
